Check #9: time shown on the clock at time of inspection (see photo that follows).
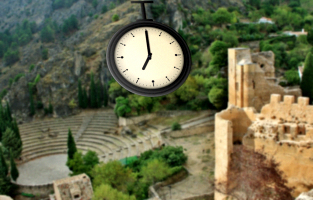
7:00
